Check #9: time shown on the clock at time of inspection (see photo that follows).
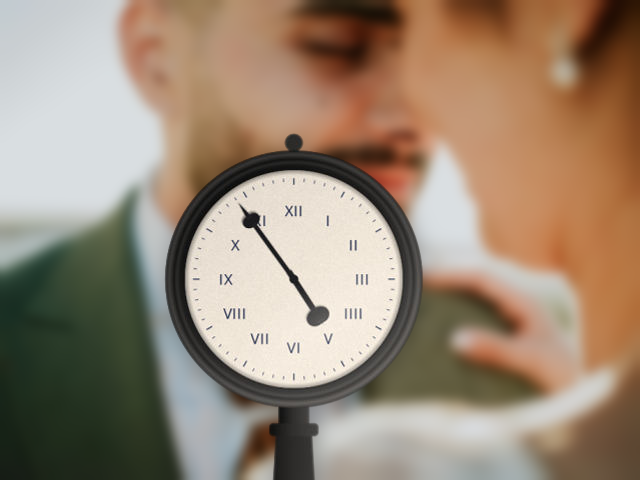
4:54
